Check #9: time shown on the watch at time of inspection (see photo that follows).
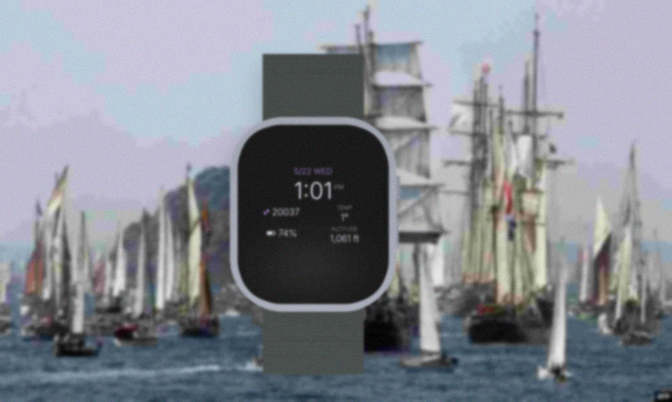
1:01
